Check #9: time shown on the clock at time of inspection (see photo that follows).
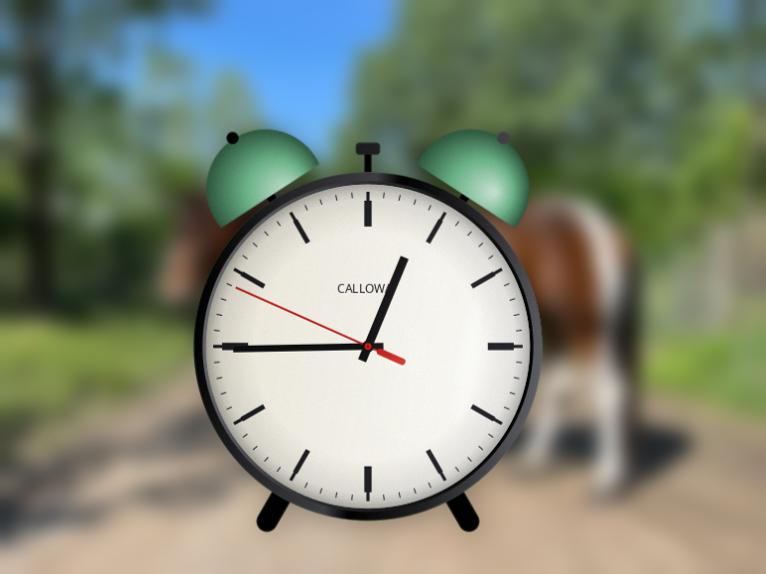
12:44:49
